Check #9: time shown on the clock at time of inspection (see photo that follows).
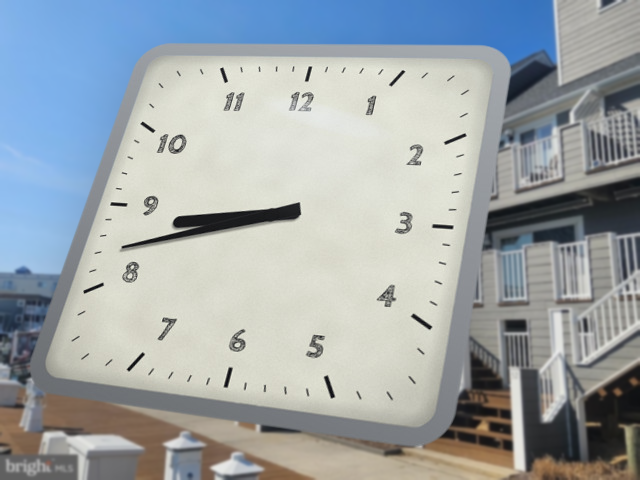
8:42
